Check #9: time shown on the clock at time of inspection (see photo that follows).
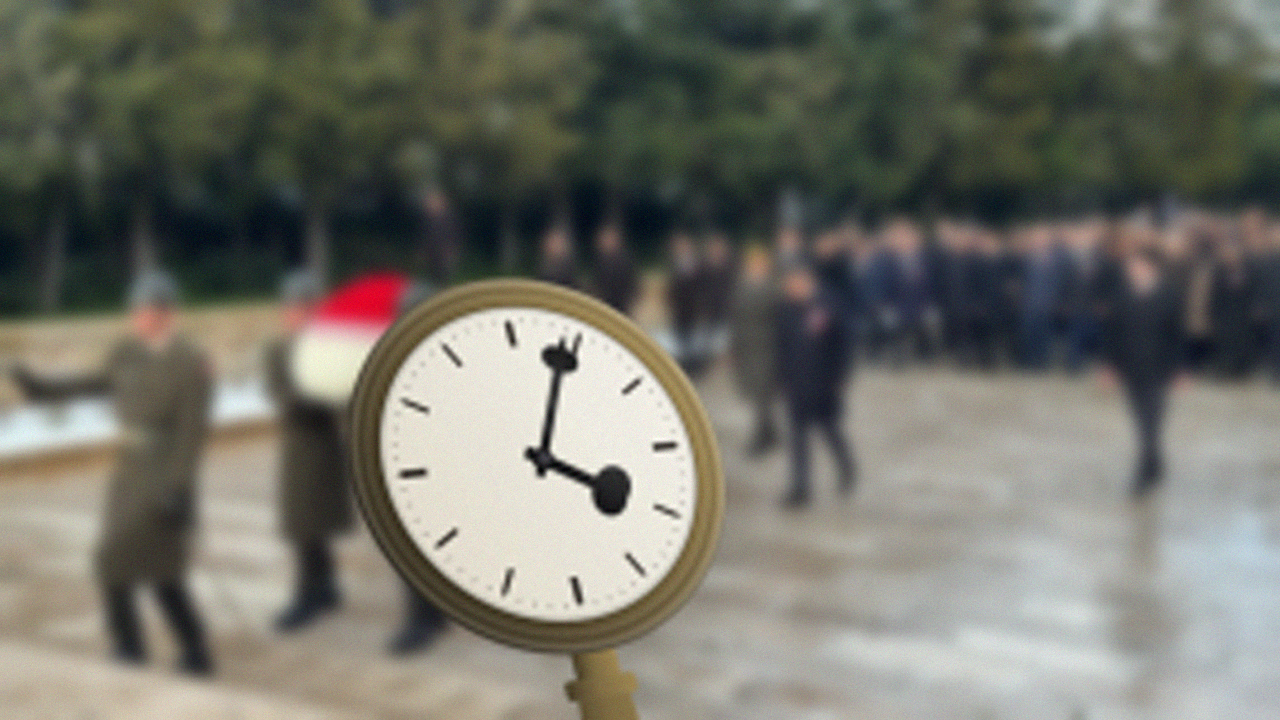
4:04
